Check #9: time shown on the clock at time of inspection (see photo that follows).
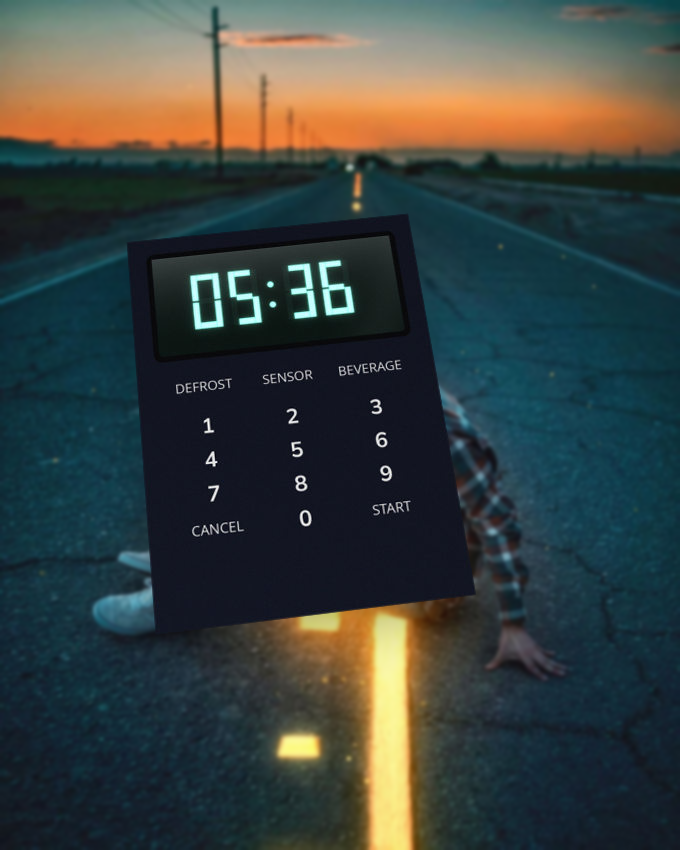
5:36
